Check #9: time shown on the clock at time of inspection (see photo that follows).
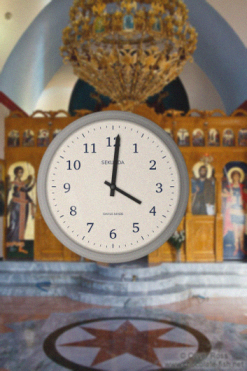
4:01
